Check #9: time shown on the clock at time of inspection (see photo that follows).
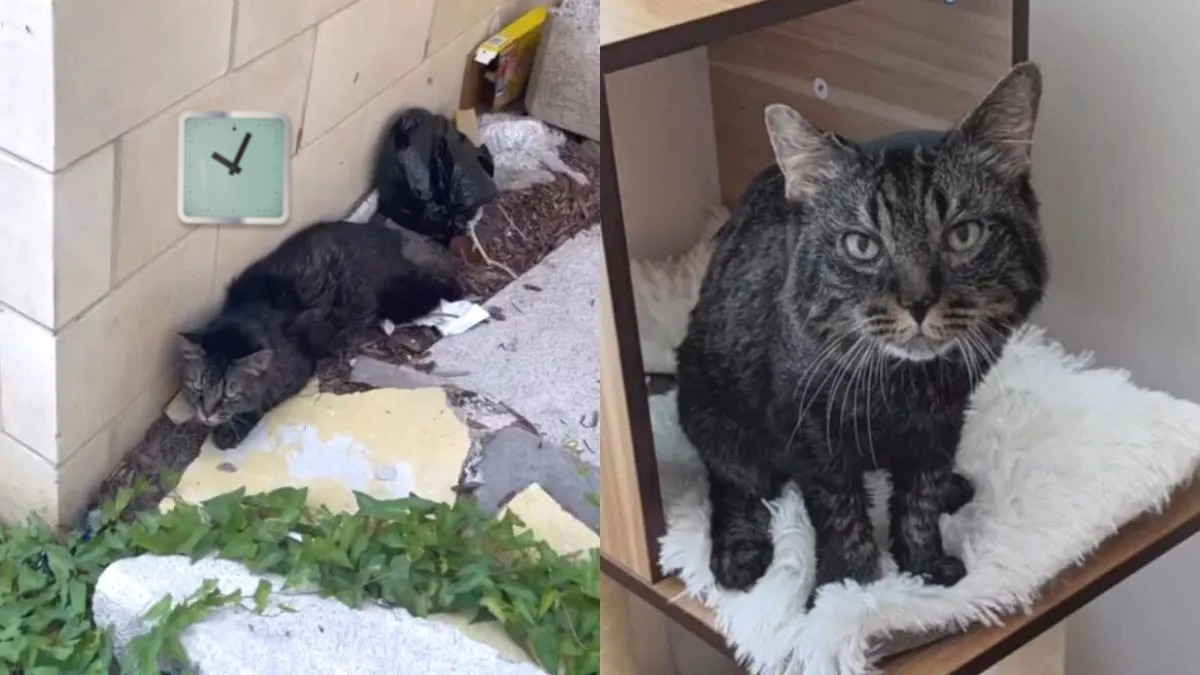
10:04
